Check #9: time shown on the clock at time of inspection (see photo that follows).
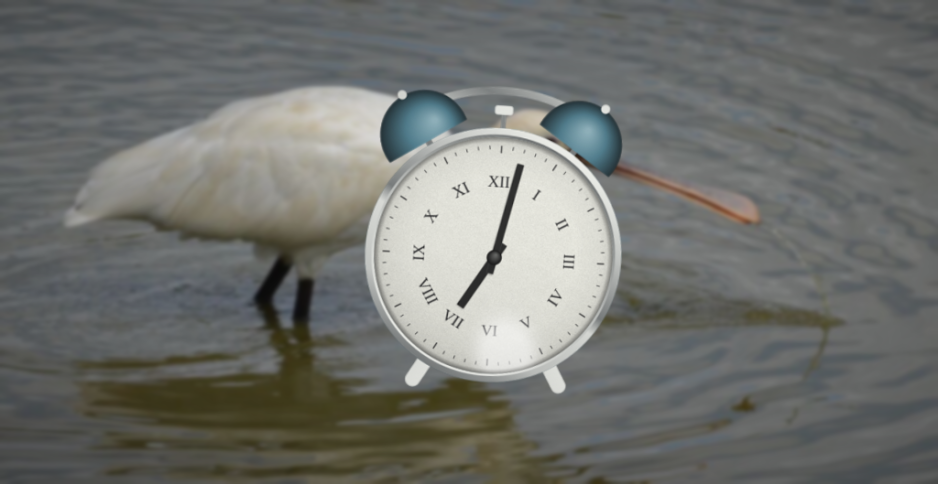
7:02
